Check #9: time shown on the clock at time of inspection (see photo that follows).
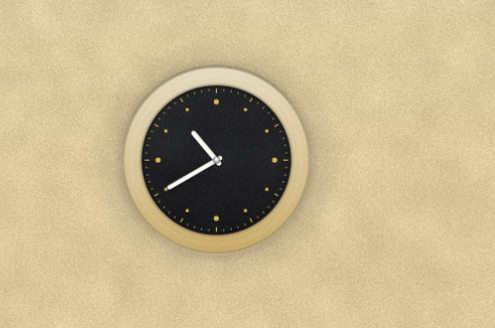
10:40
